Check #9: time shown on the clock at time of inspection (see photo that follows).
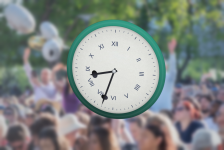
8:33
